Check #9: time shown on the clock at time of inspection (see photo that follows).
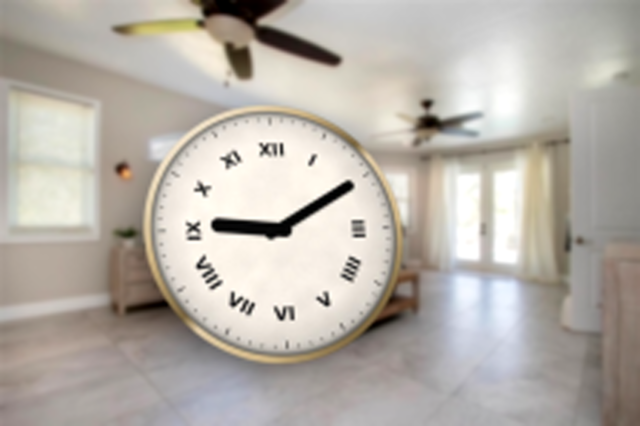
9:10
